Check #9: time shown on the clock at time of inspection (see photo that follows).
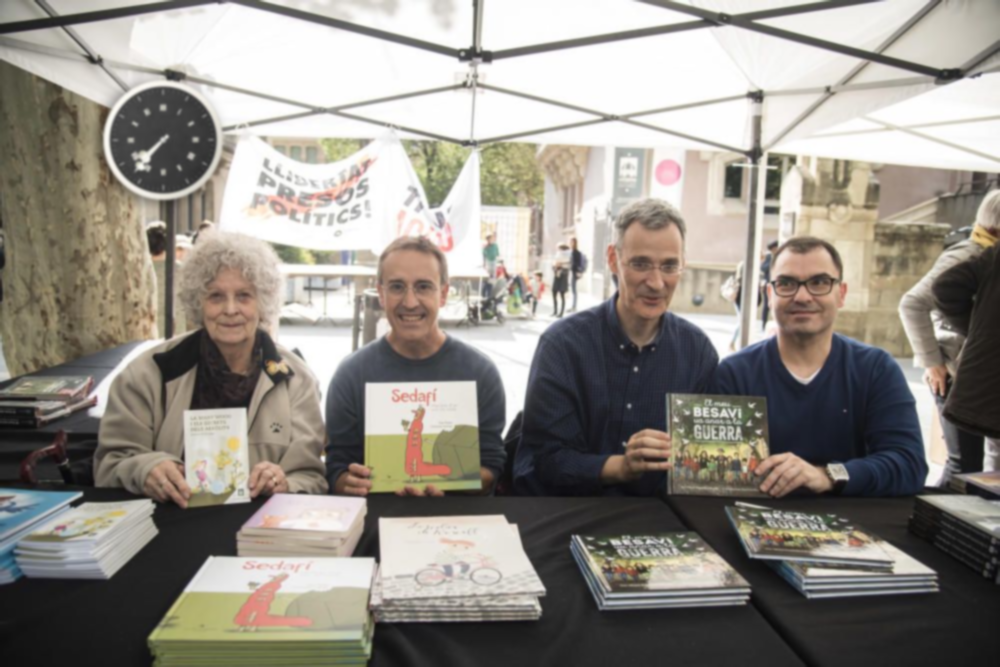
7:37
